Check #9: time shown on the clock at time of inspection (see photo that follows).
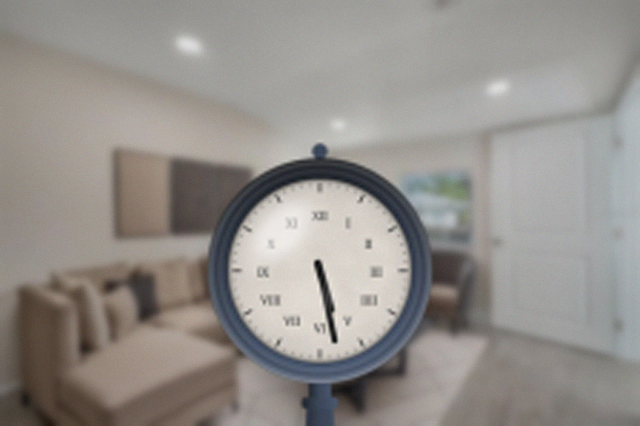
5:28
